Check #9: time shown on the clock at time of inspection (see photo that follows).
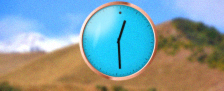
12:29
